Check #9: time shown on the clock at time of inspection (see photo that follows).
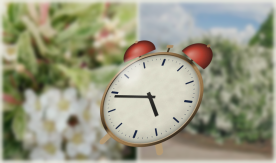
4:44
